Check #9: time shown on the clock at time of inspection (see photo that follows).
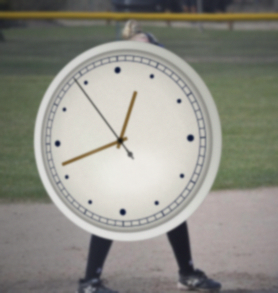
12:41:54
